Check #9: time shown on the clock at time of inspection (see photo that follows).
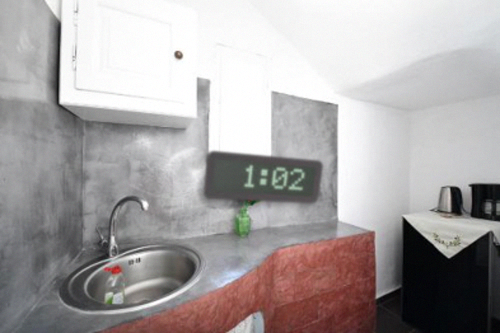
1:02
